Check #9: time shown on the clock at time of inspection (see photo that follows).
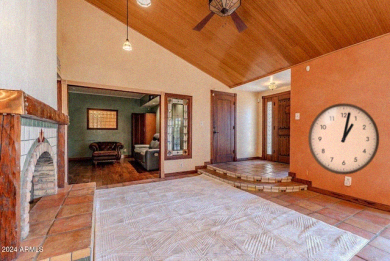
1:02
